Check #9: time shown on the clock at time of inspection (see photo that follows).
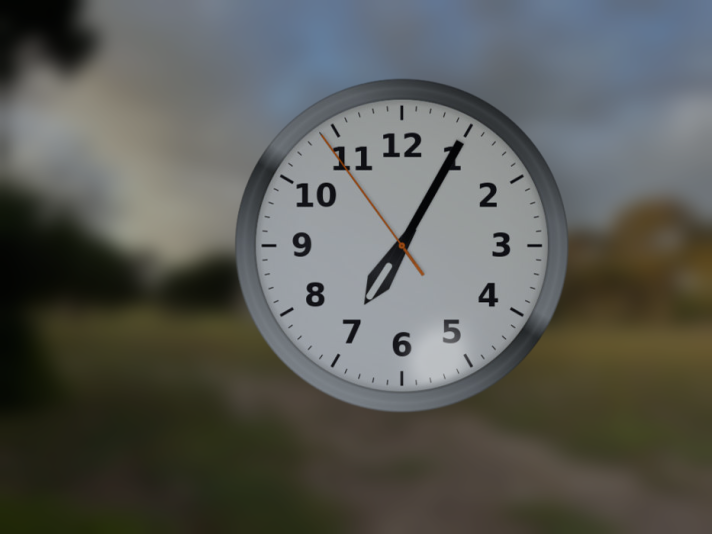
7:04:54
